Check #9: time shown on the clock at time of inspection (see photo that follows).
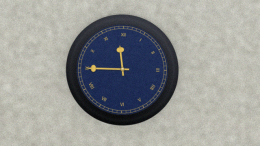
11:45
